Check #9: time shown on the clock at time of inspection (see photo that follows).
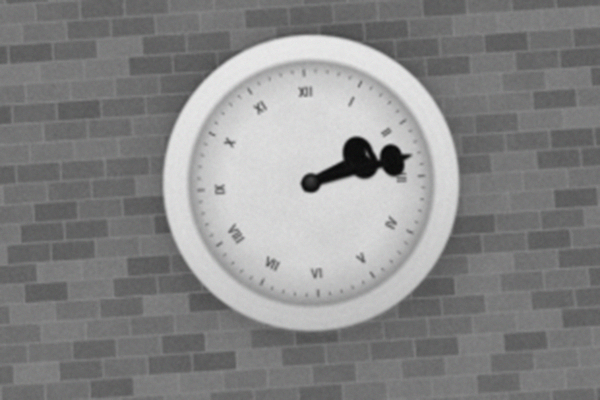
2:13
